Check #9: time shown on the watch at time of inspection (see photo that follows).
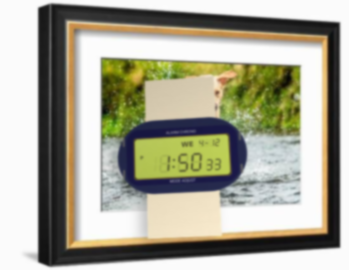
1:50:33
